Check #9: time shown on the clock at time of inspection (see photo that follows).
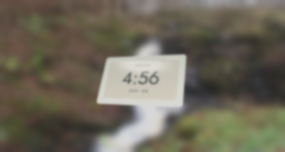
4:56
